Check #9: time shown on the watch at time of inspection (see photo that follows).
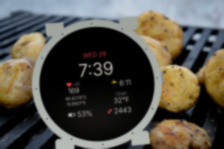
7:39
